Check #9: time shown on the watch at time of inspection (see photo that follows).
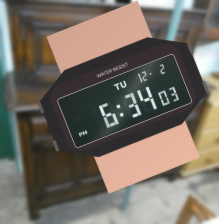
6:34:03
